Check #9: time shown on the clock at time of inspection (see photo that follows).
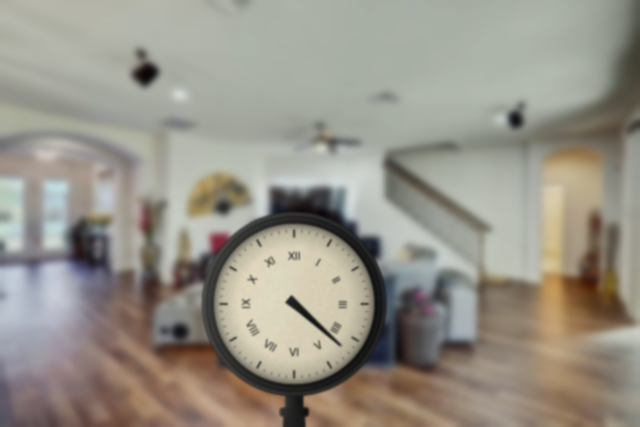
4:22
